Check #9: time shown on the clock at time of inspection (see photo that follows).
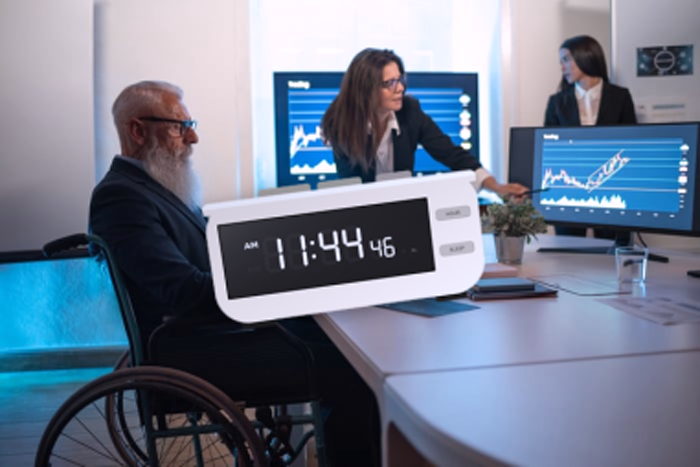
11:44:46
